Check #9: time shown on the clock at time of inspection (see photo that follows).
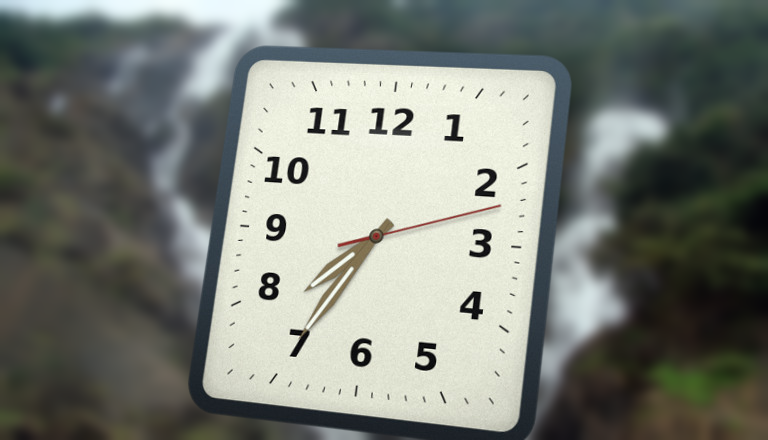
7:35:12
